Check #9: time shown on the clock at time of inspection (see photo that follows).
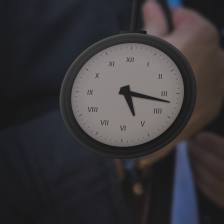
5:17
